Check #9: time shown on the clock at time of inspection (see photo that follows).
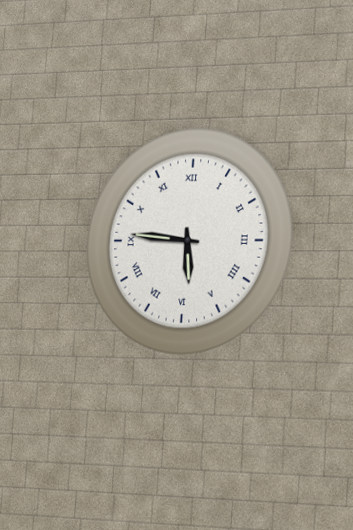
5:46
